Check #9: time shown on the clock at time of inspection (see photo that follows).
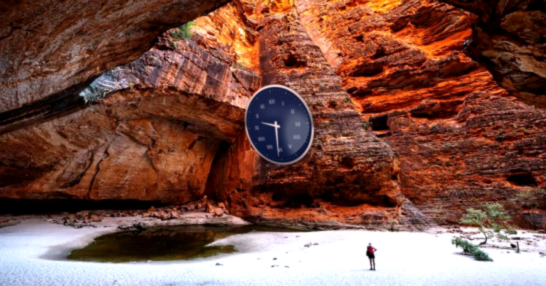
9:31
